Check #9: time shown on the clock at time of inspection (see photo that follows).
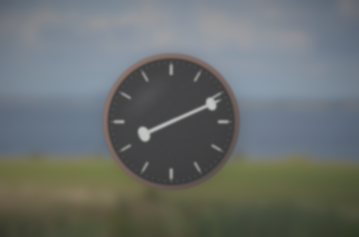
8:11
